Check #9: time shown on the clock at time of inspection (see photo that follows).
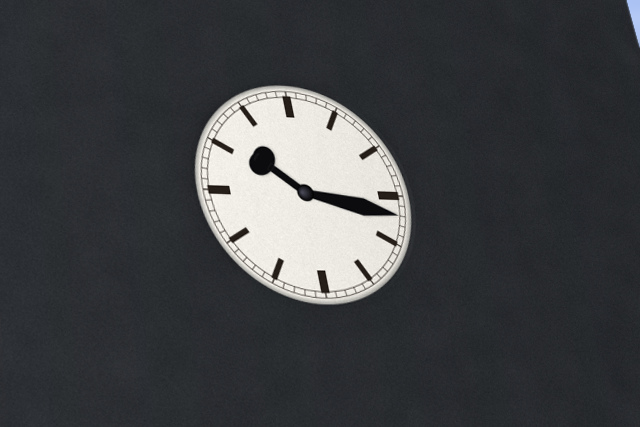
10:17
